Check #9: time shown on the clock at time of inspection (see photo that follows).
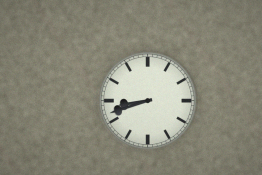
8:42
